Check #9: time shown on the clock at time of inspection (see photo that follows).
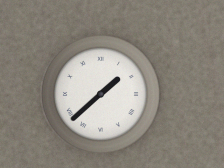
1:38
